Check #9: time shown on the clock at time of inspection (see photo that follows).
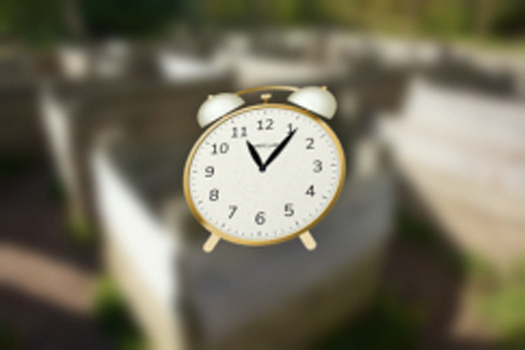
11:06
